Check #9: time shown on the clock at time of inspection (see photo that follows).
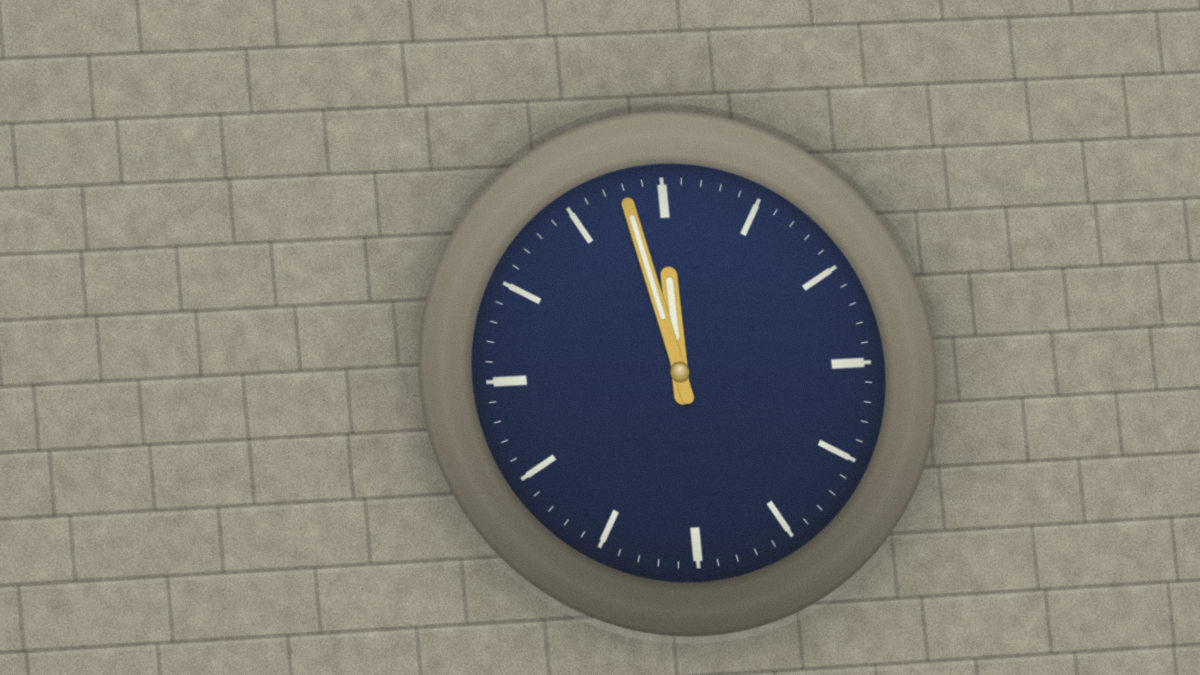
11:58
